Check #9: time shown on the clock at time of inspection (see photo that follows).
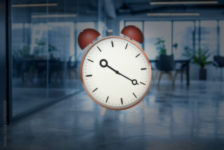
10:21
